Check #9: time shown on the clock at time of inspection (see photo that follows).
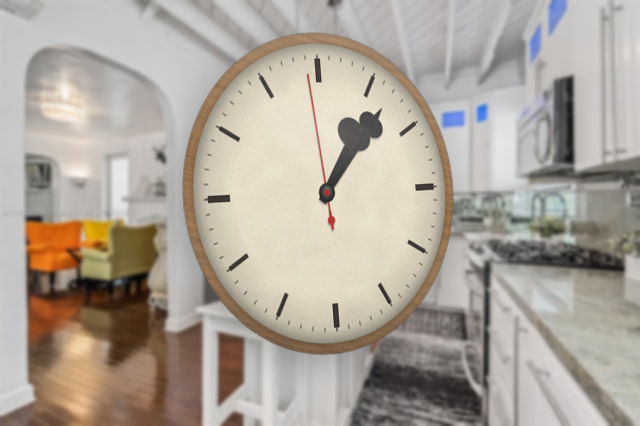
1:06:59
